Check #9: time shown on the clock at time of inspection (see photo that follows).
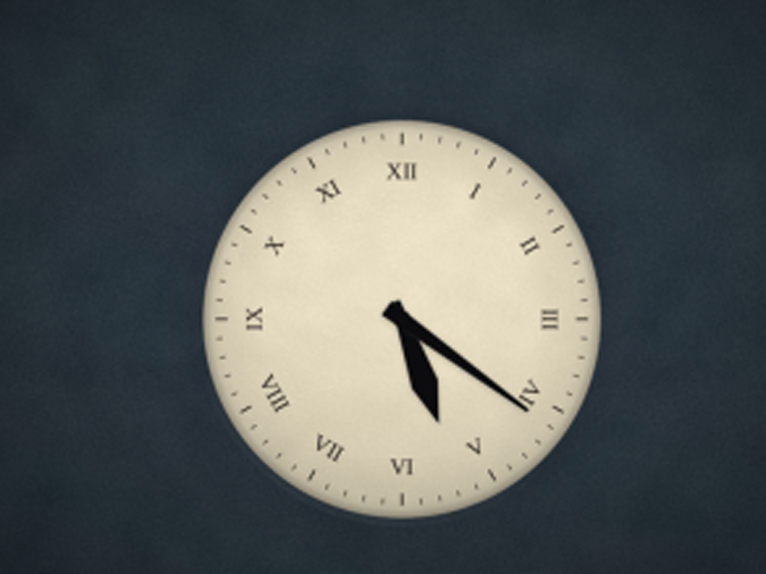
5:21
